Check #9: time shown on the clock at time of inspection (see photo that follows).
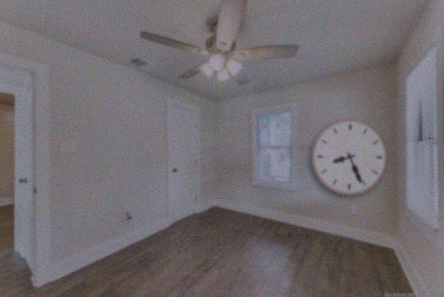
8:26
